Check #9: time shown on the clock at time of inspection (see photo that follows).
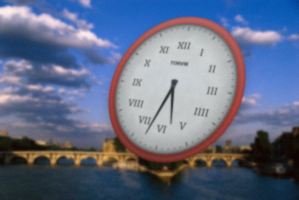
5:33
